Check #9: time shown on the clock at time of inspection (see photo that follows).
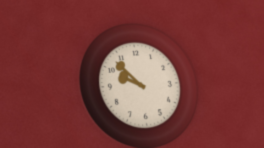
9:53
